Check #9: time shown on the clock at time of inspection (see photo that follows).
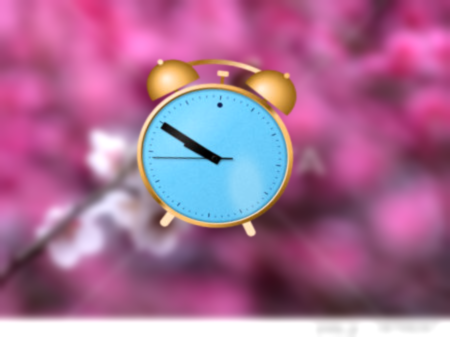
9:49:44
